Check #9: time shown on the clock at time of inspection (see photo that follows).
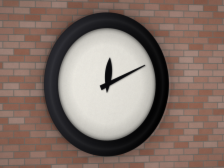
12:11
